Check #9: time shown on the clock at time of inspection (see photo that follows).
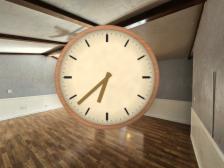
6:38
